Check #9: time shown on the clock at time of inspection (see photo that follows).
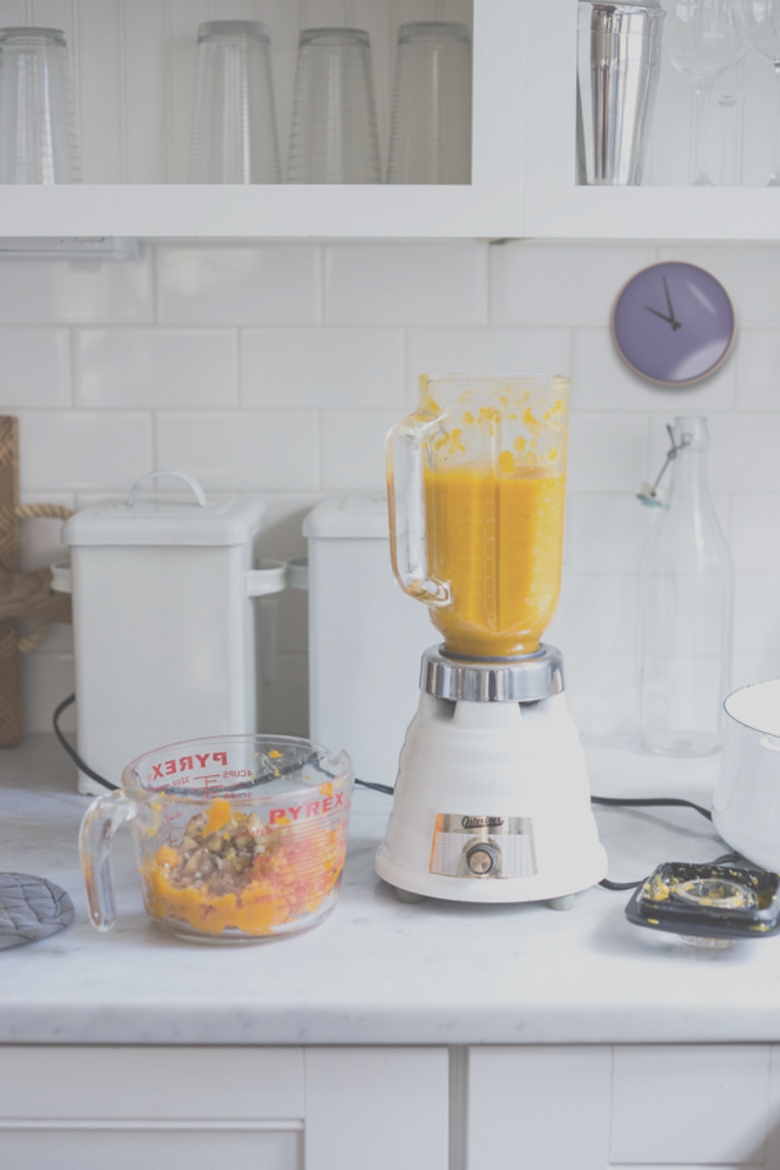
9:58
